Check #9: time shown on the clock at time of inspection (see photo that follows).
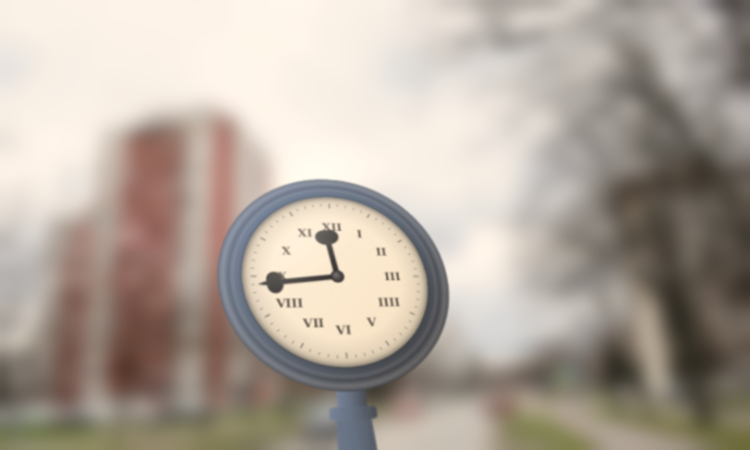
11:44
